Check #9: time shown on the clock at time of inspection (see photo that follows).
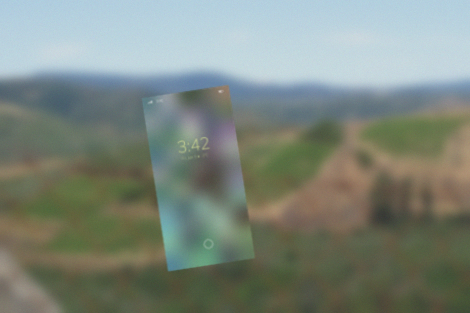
3:42
